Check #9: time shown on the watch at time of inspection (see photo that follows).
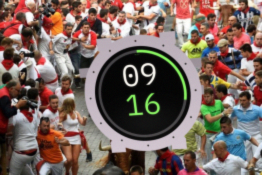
9:16
